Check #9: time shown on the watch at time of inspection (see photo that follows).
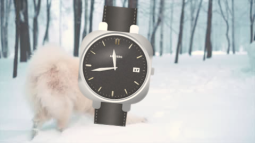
11:43
